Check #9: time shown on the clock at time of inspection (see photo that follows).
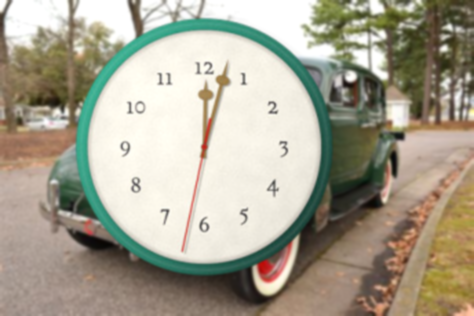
12:02:32
